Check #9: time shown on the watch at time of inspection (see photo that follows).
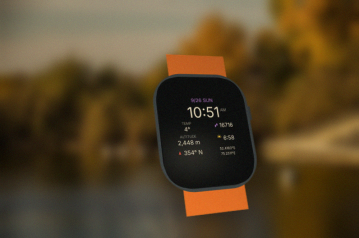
10:51
